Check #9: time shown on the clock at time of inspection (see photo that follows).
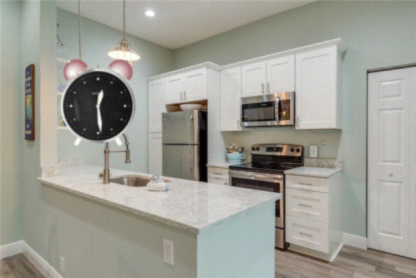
12:29
